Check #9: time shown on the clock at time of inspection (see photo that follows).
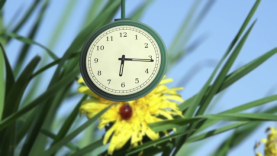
6:16
